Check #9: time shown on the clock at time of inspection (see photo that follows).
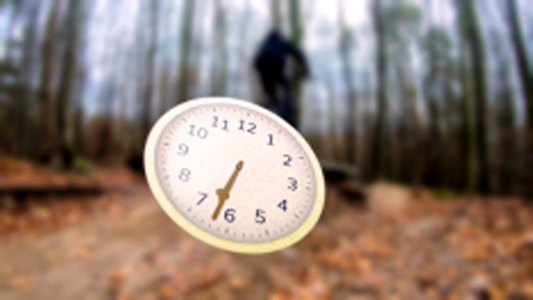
6:32
